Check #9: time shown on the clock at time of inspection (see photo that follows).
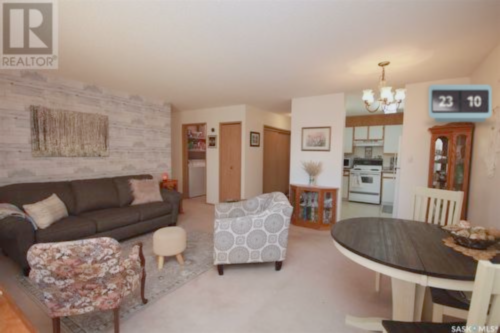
23:10
